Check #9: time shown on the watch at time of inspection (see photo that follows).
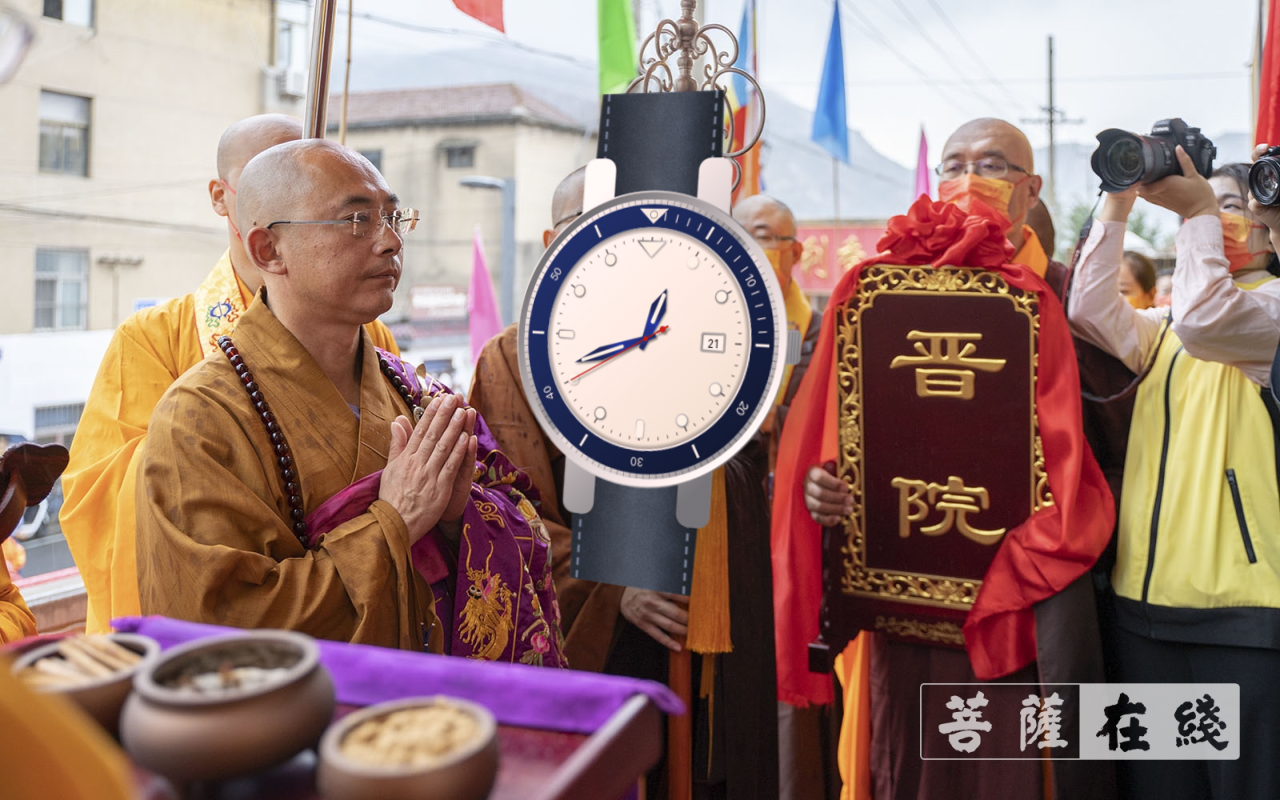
12:41:40
